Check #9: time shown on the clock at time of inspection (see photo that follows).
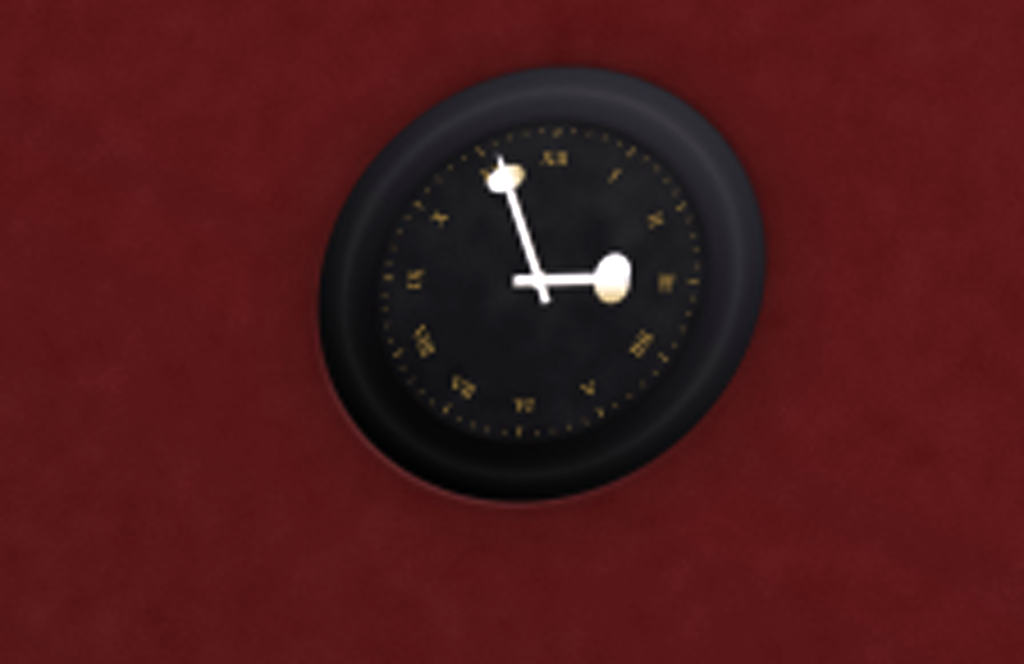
2:56
